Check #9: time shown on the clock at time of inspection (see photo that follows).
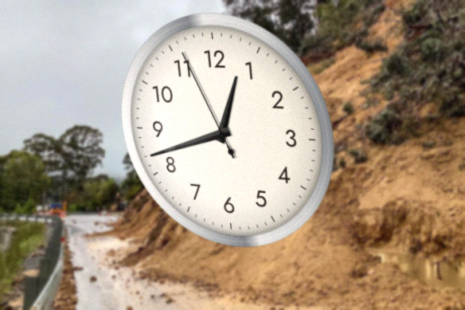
12:41:56
